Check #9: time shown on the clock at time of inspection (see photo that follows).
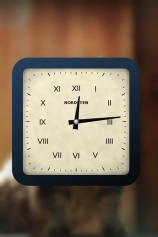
12:14
